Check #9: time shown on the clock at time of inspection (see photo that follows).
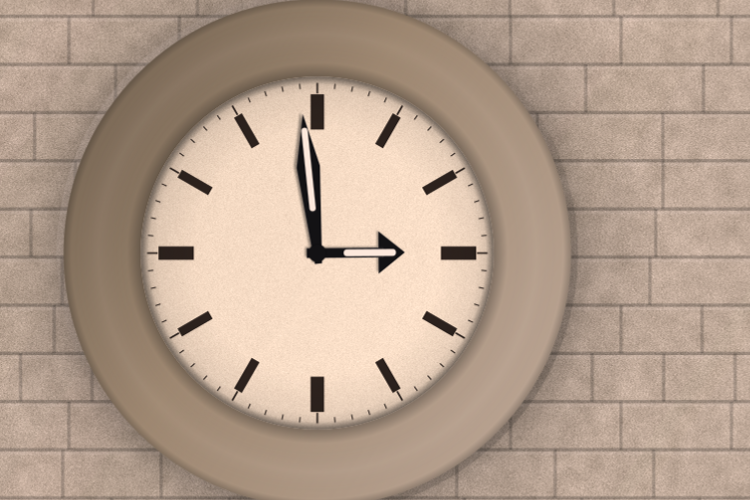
2:59
